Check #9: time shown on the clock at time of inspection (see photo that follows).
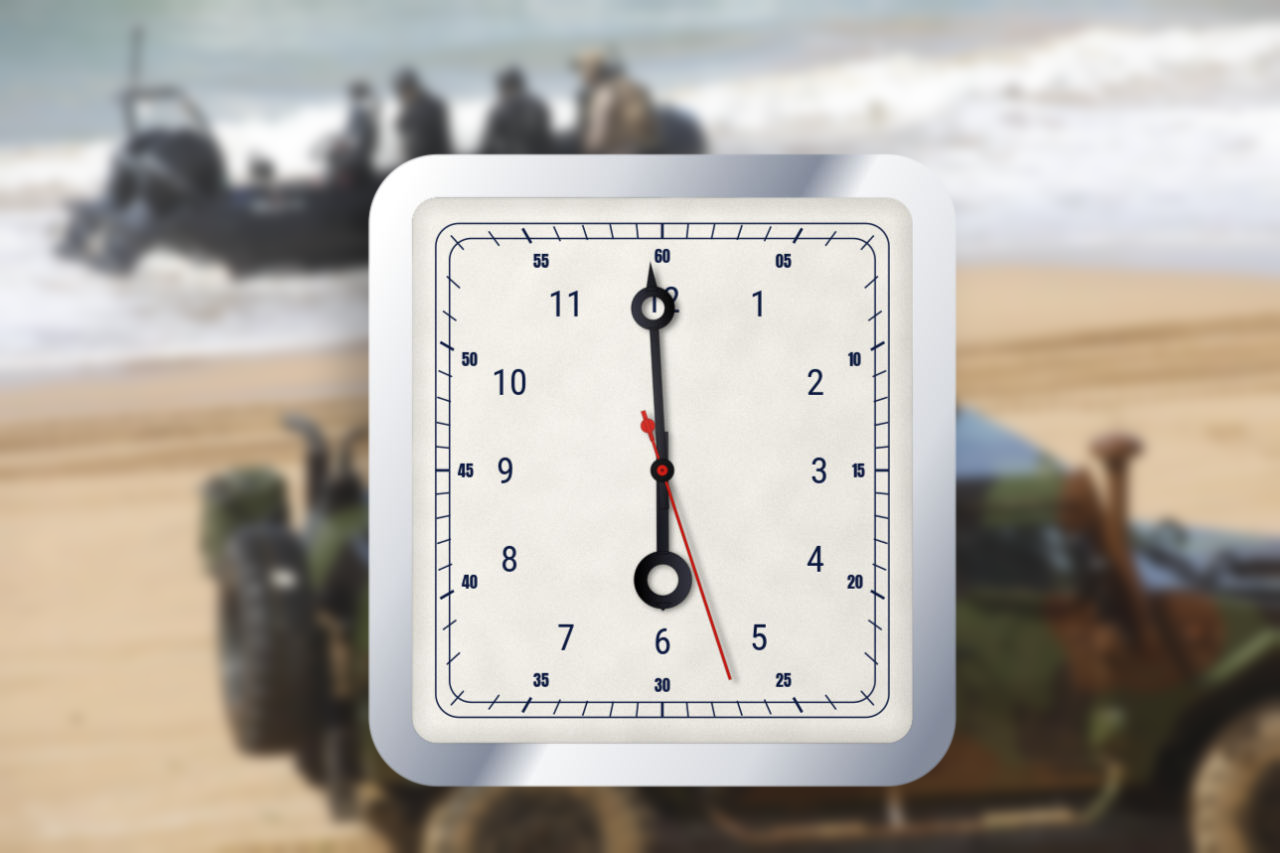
5:59:27
